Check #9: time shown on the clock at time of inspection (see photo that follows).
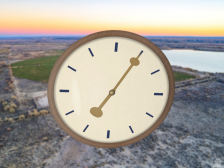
7:05
